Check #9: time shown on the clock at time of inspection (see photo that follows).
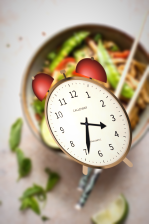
3:34
